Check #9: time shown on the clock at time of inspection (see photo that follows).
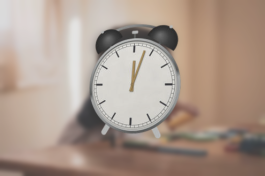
12:03
